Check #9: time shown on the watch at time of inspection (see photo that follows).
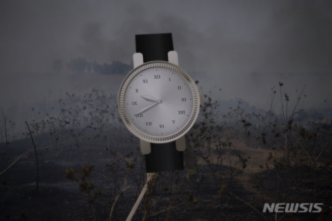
9:41
